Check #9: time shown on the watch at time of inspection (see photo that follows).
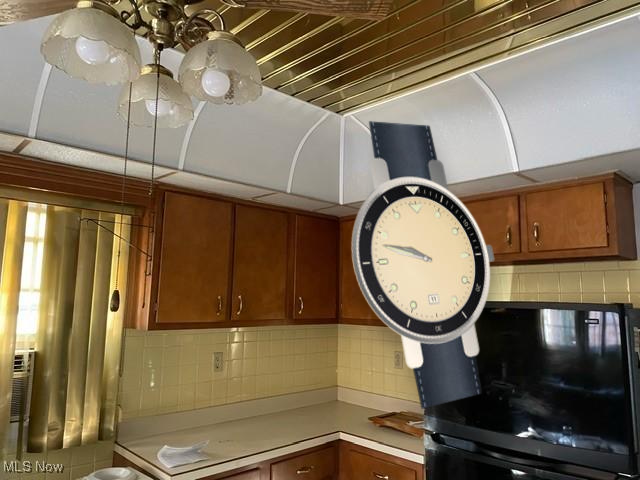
9:48
